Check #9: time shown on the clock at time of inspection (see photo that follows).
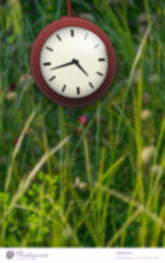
4:43
